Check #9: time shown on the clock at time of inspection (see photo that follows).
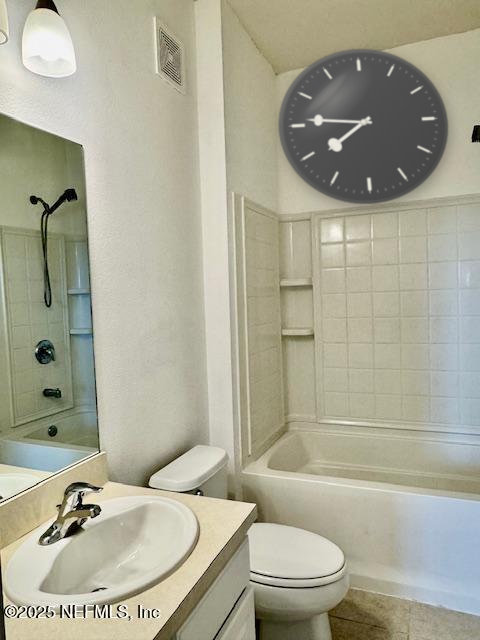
7:46
